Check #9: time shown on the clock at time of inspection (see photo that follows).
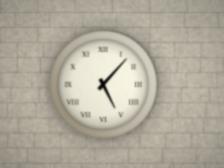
5:07
